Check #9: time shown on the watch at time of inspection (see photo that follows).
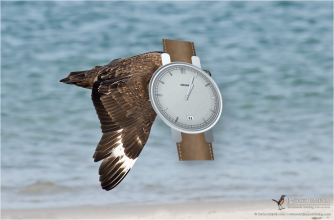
1:04
